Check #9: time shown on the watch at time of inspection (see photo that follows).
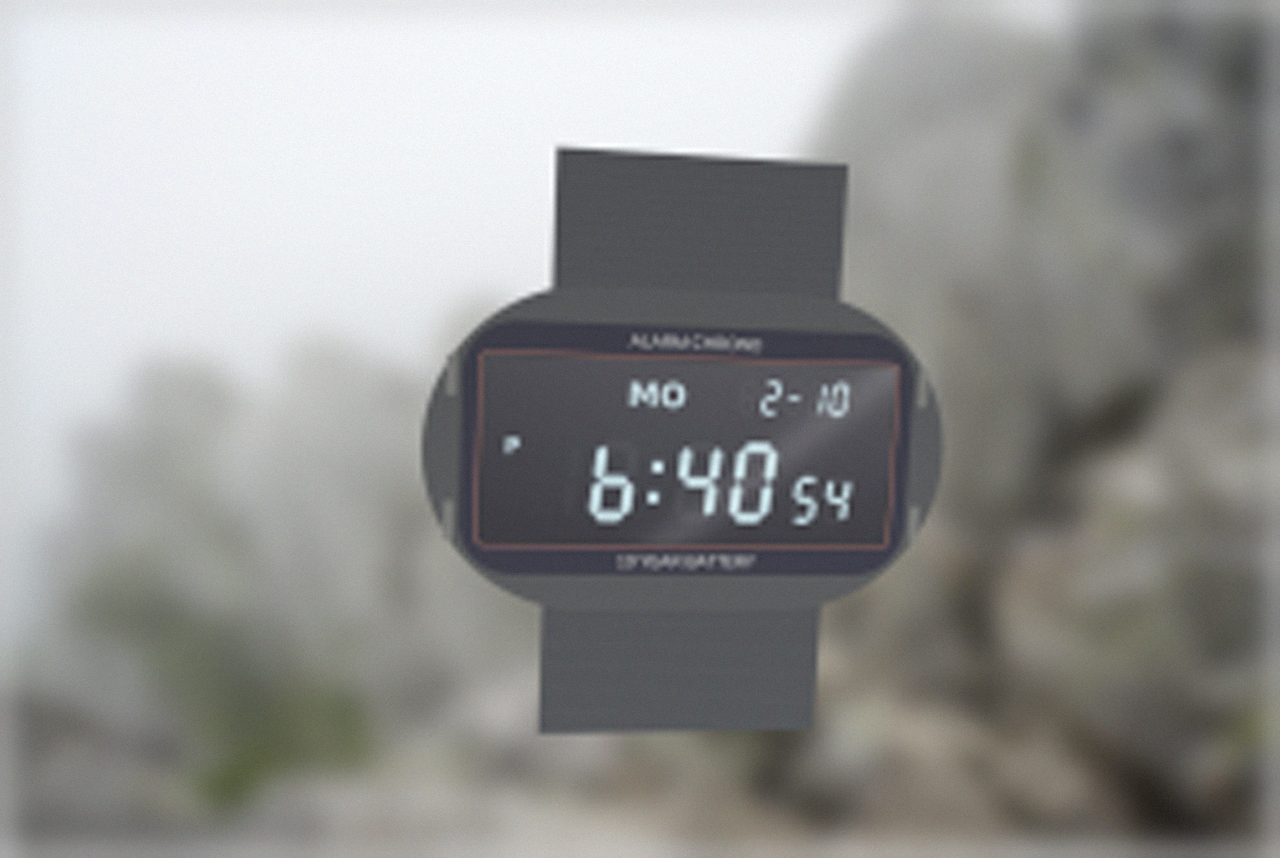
6:40:54
